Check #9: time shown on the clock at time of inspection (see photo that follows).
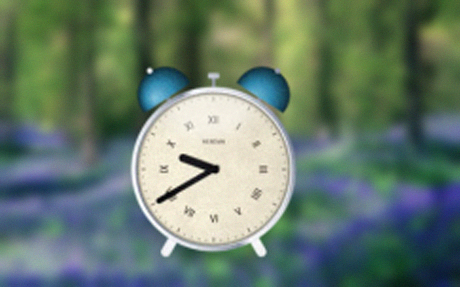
9:40
